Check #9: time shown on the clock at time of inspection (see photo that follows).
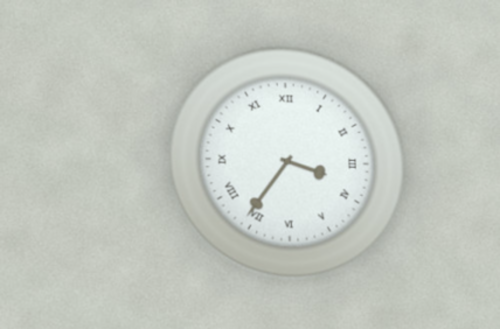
3:36
